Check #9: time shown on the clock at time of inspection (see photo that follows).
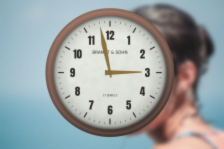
2:58
